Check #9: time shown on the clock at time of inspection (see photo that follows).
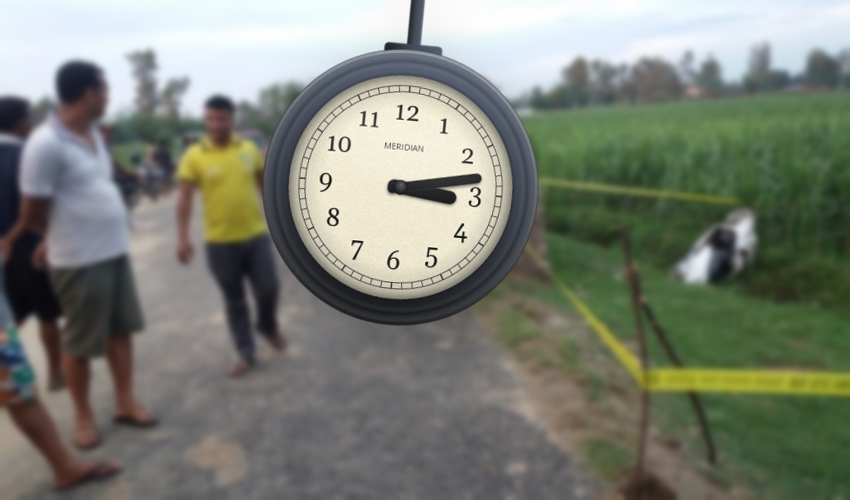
3:13
